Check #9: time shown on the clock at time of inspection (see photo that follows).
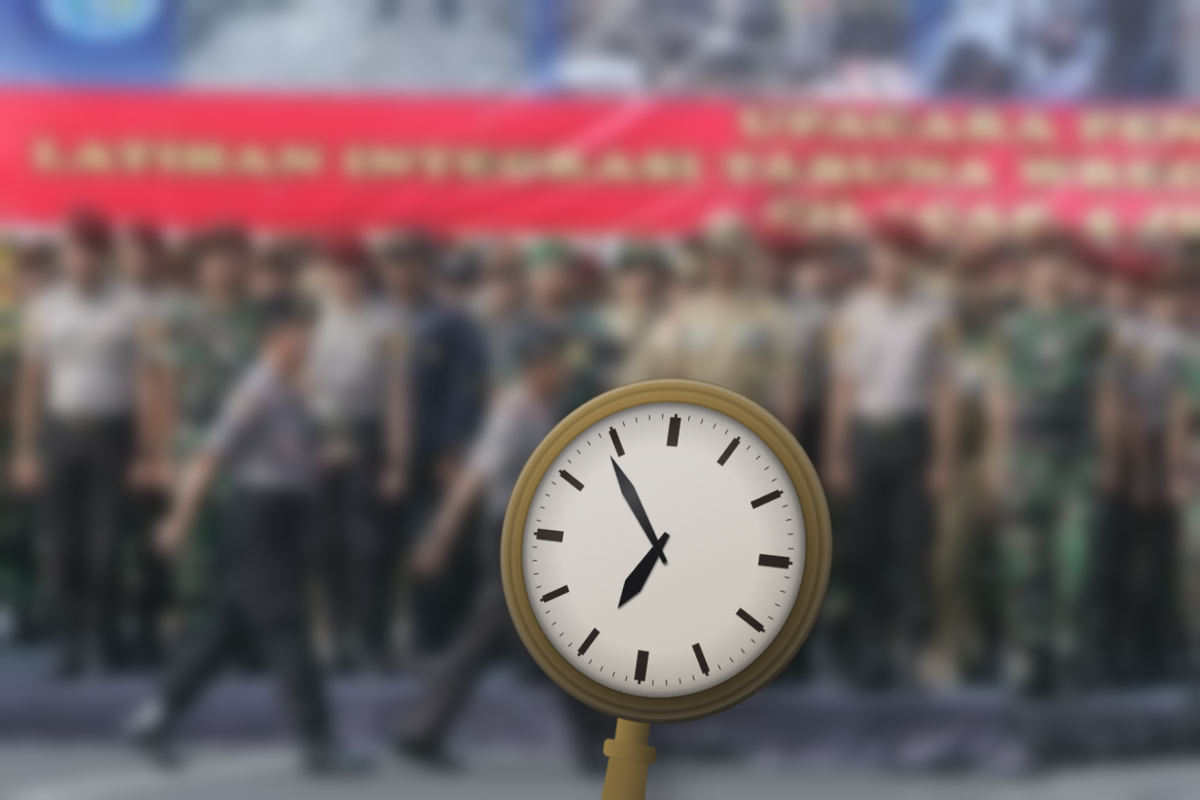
6:54
